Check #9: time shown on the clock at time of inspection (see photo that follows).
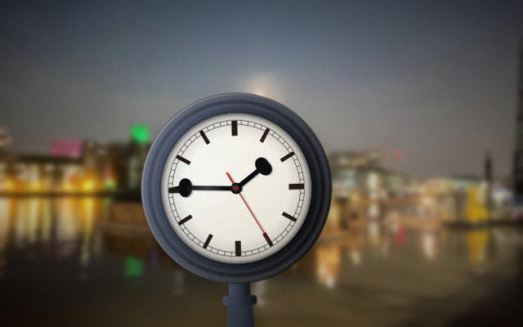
1:45:25
